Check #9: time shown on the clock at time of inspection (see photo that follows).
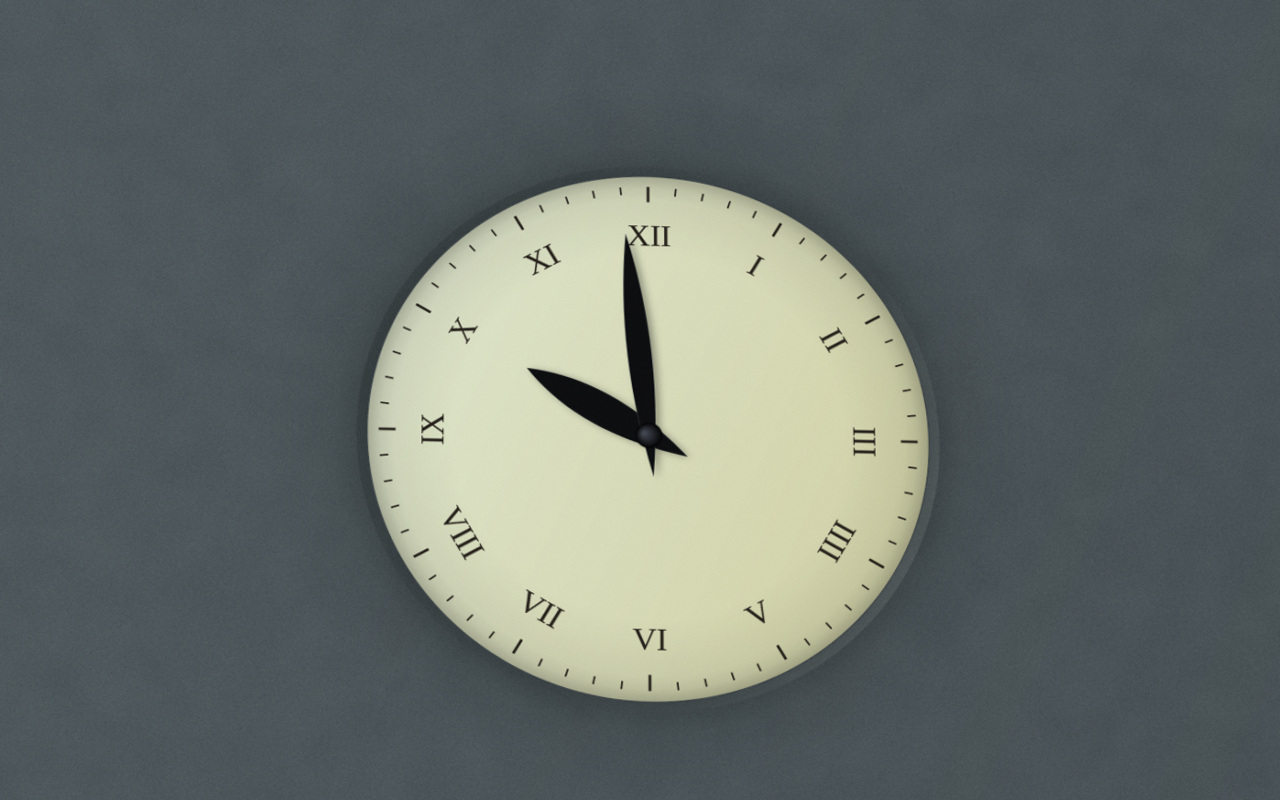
9:59
